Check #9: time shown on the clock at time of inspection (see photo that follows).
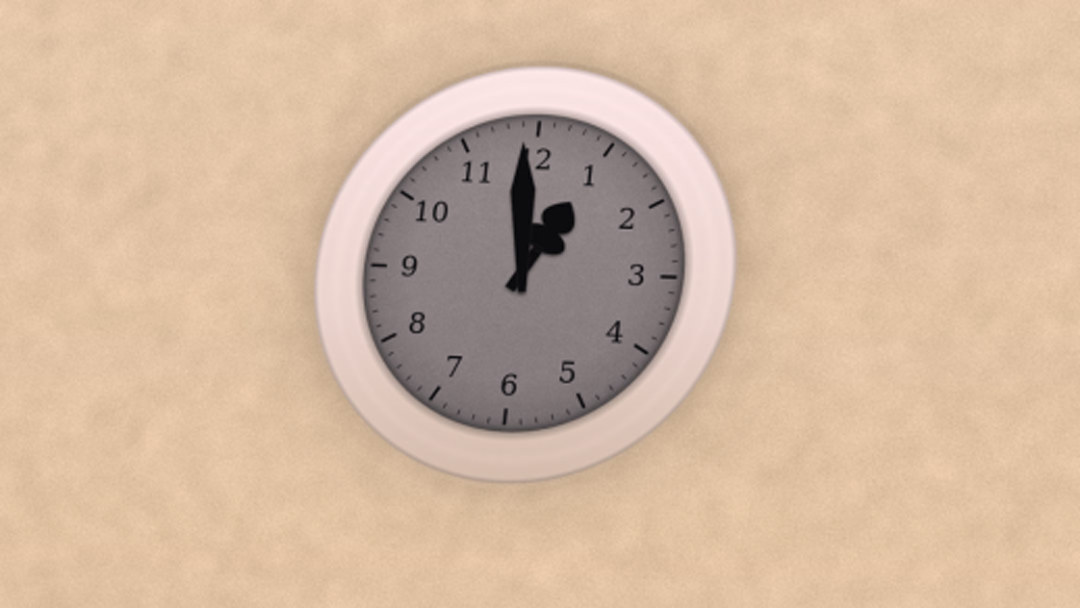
12:59
